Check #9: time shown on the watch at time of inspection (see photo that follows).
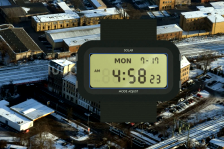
4:58:23
